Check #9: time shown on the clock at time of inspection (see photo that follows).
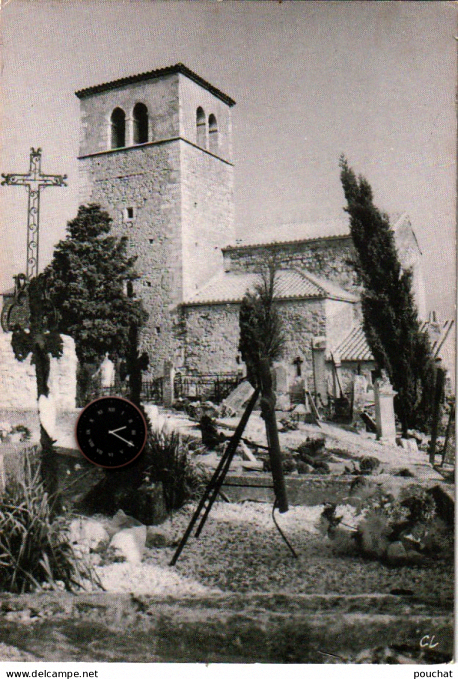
2:20
